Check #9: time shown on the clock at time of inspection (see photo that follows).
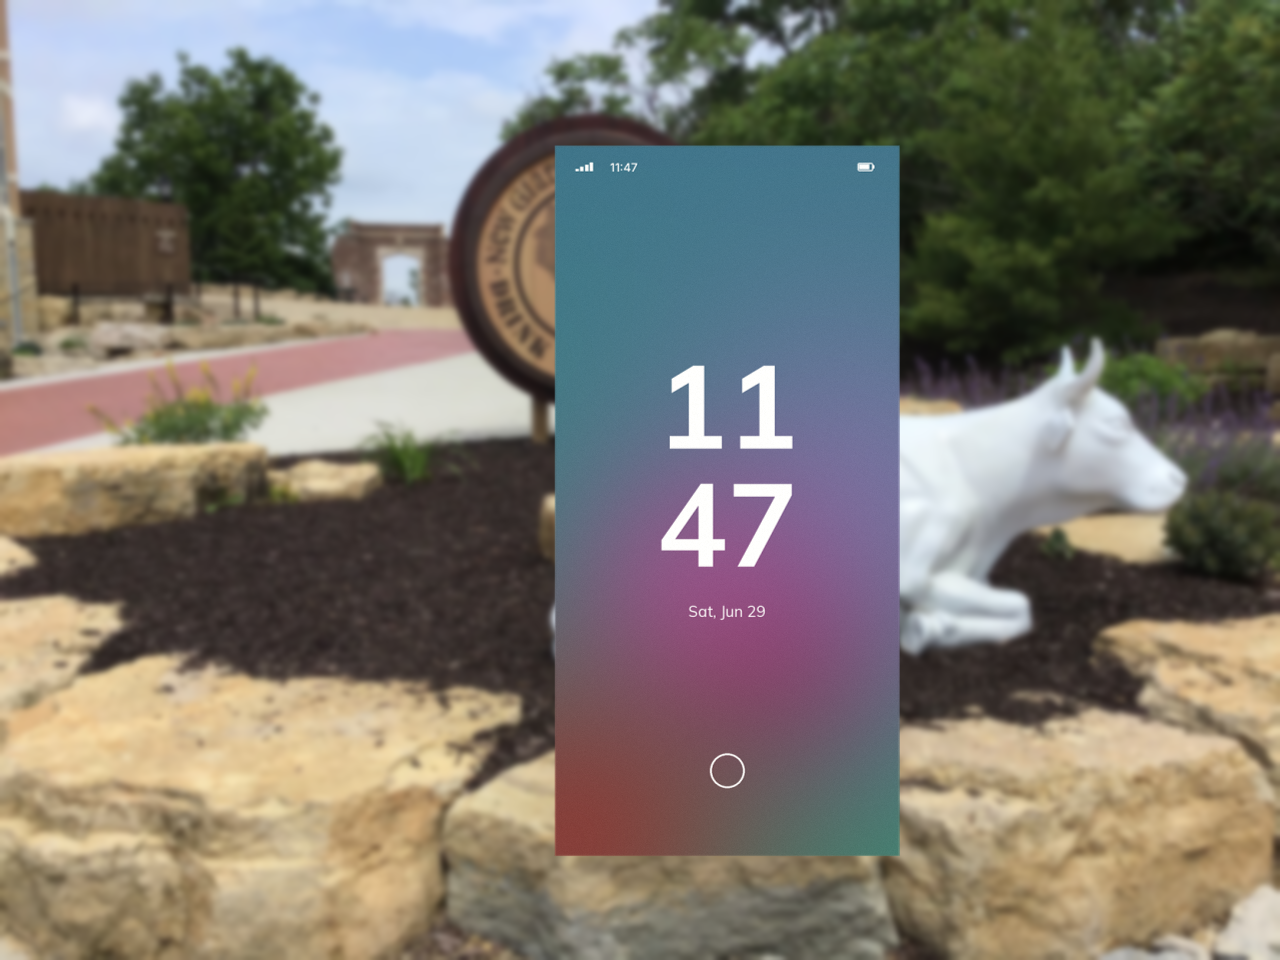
11:47
